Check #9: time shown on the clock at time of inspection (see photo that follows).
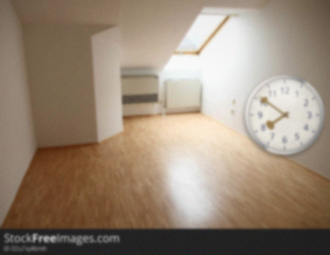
7:51
